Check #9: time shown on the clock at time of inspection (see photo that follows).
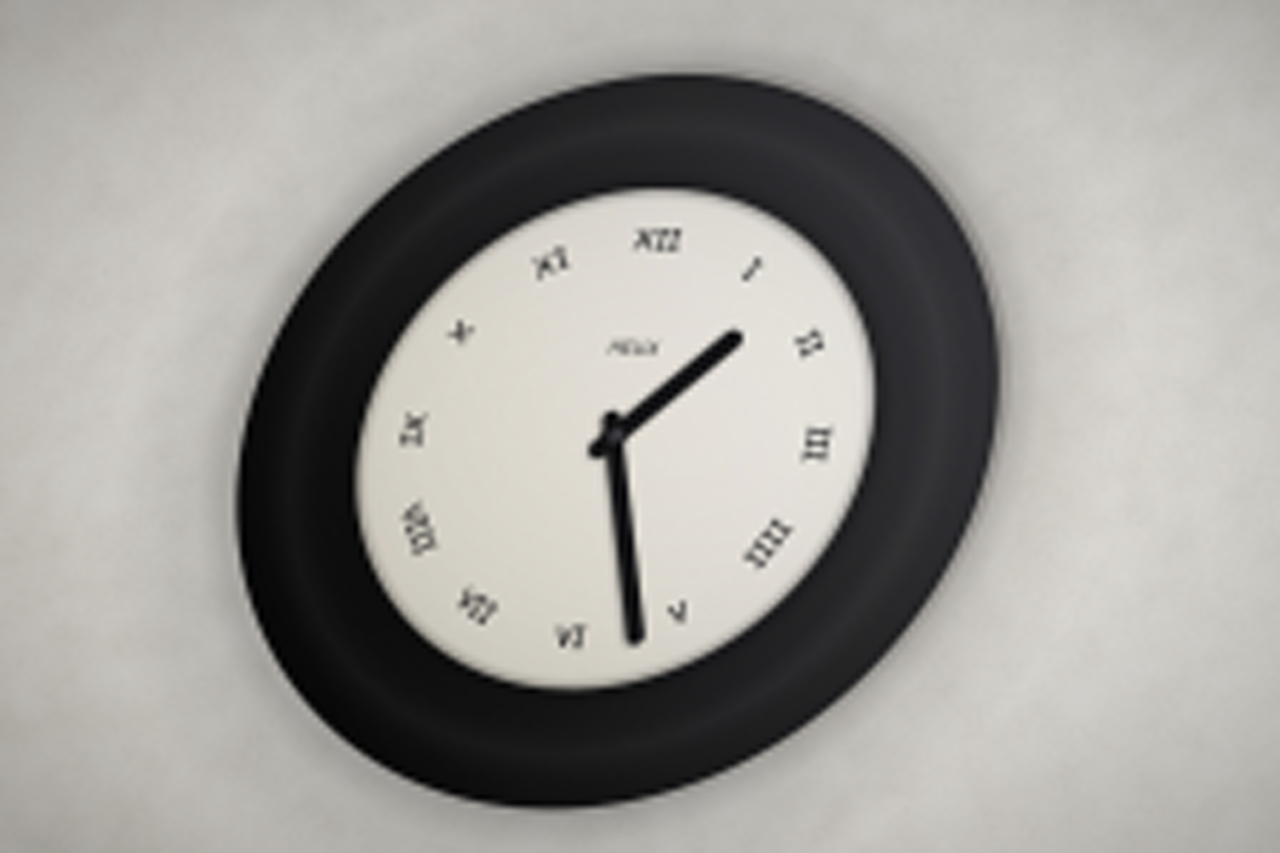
1:27
